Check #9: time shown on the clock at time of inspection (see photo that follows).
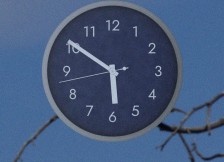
5:50:43
